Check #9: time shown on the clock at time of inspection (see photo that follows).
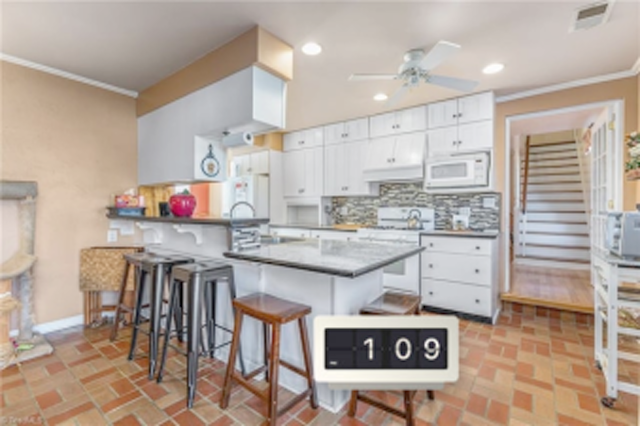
1:09
